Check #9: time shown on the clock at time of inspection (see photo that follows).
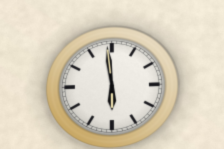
5:59
